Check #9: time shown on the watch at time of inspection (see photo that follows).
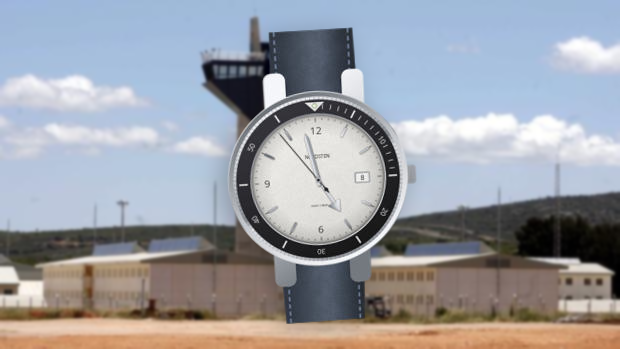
4:57:54
